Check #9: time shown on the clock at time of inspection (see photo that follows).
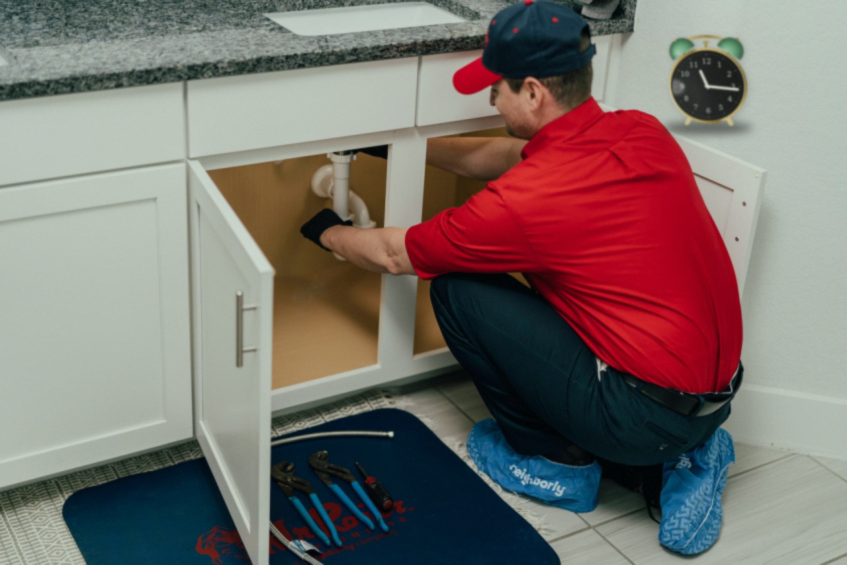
11:16
